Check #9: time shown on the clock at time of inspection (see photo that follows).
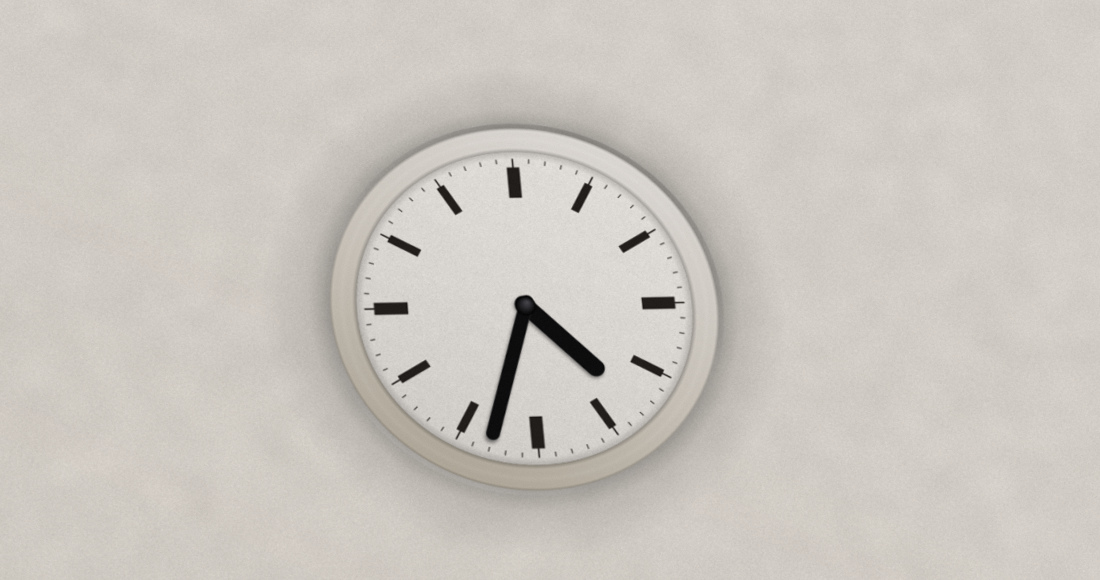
4:33
